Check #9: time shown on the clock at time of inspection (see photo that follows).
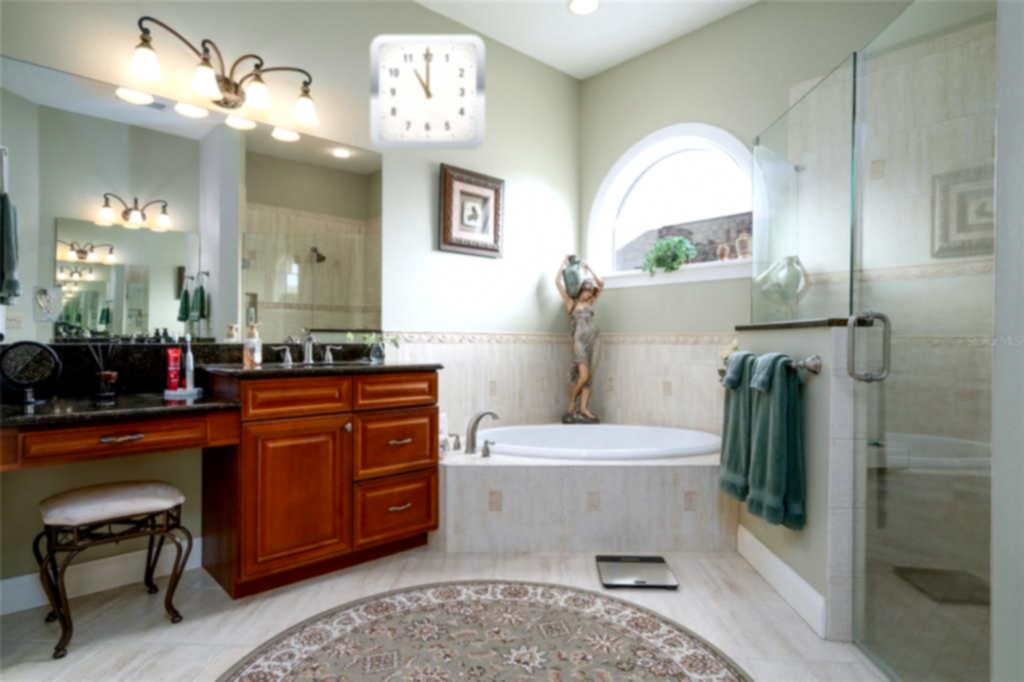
11:00
